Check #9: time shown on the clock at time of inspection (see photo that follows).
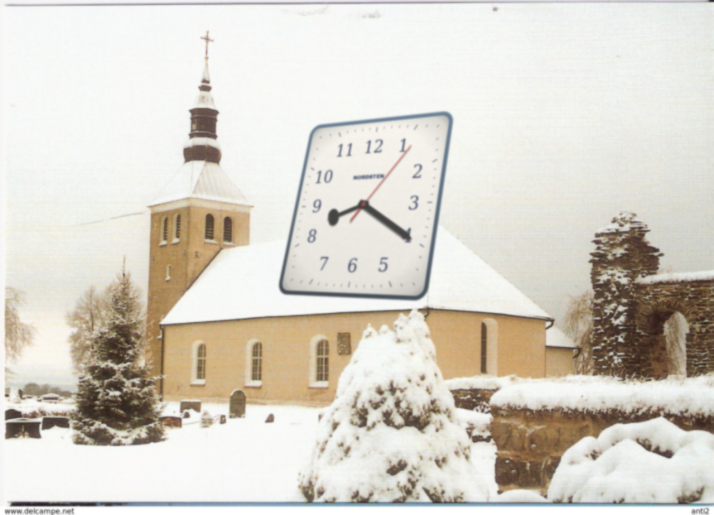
8:20:06
